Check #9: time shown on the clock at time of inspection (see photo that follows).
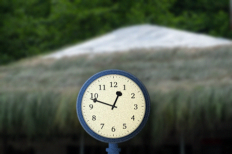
12:48
